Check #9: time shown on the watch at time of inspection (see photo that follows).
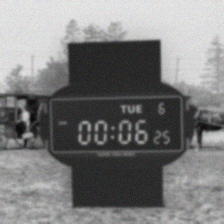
0:06:25
